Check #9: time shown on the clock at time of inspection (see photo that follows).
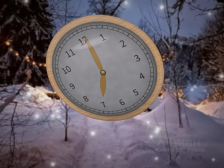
7:01
